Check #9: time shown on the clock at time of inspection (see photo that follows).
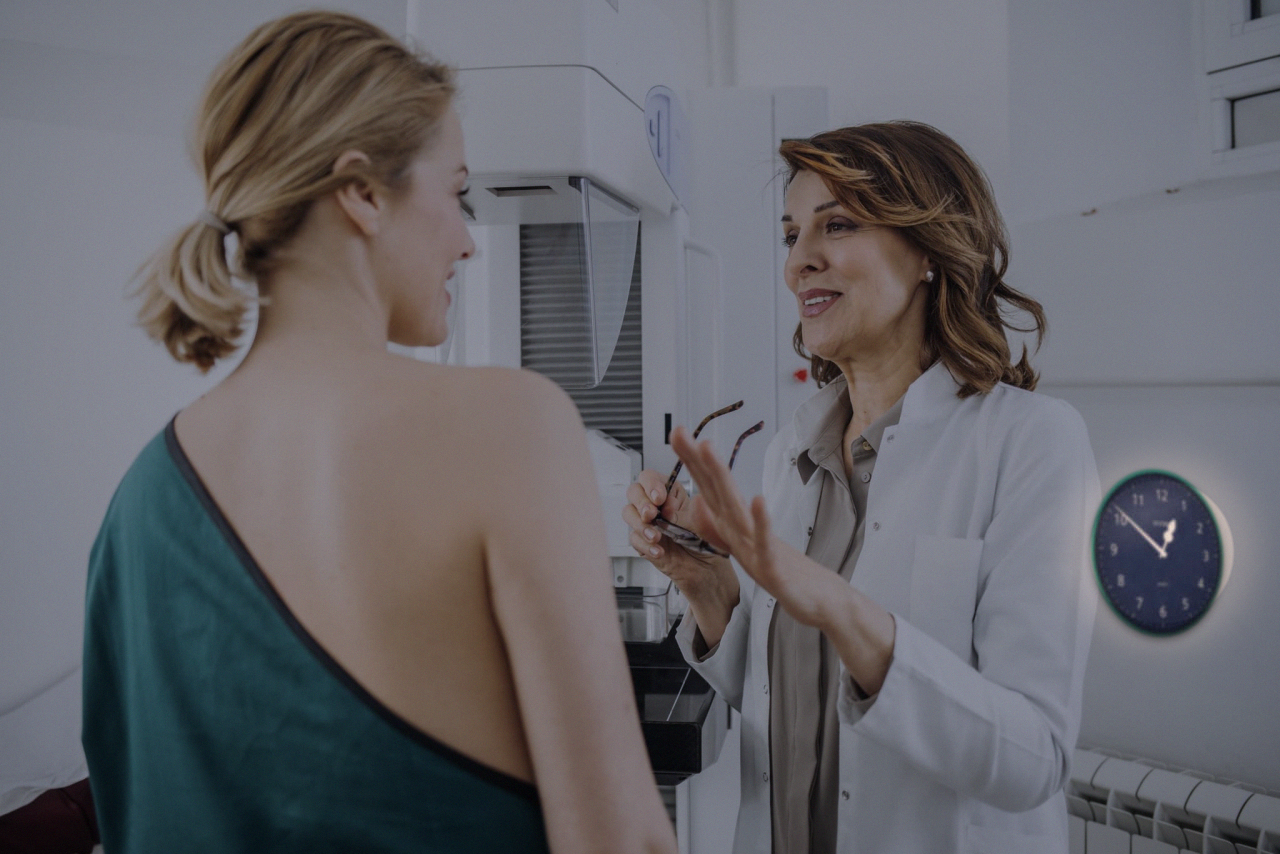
12:51
